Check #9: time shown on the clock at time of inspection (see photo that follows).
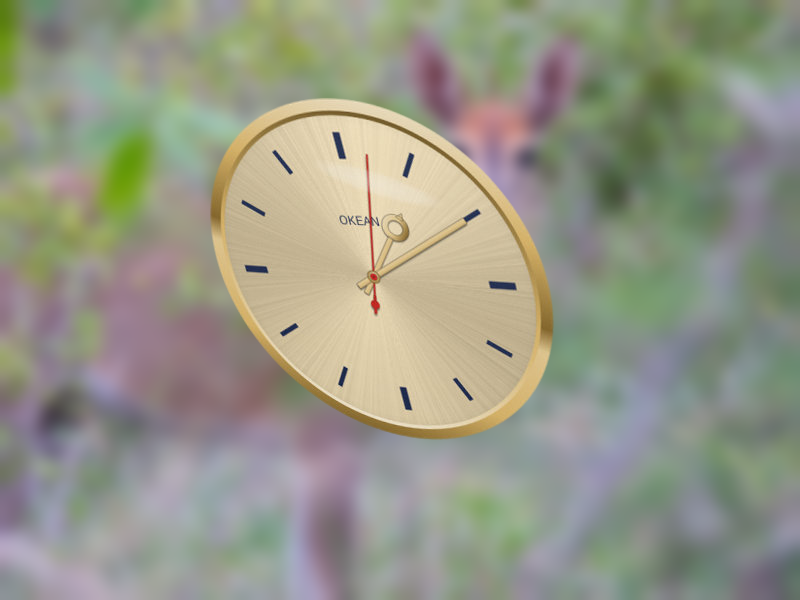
1:10:02
